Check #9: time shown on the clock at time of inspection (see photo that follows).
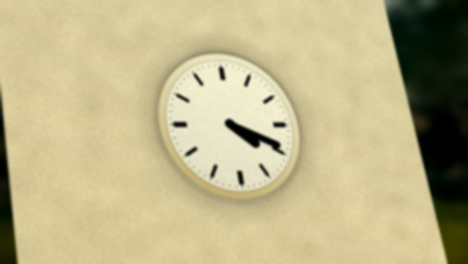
4:19
